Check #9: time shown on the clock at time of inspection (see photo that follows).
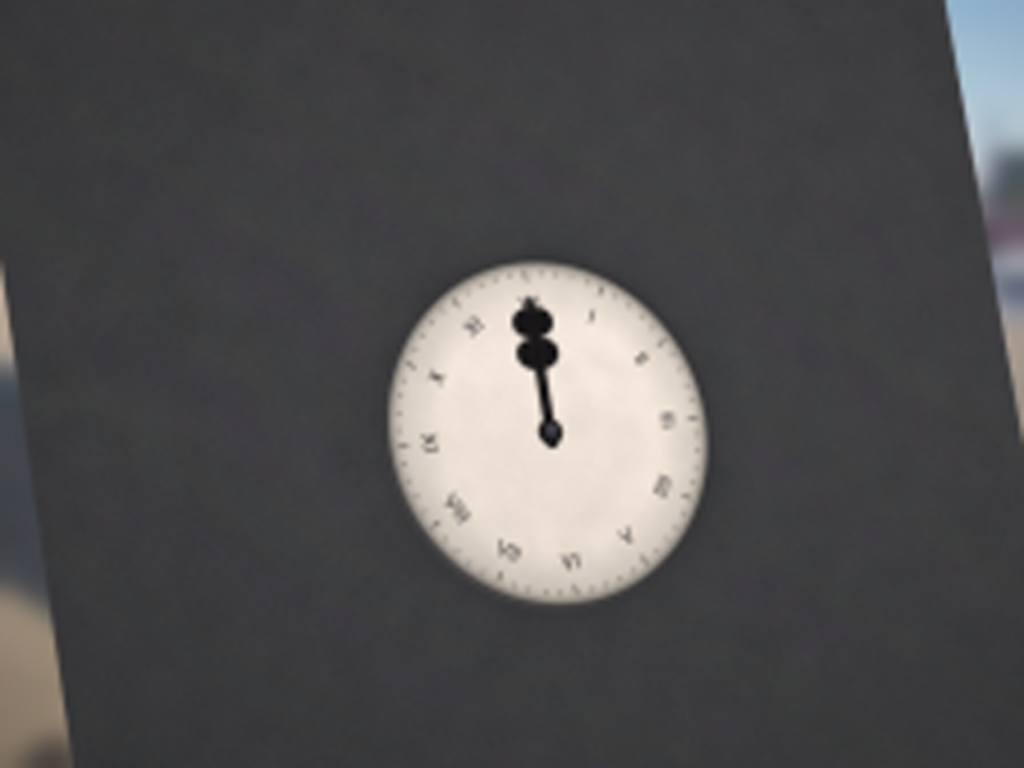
12:00
